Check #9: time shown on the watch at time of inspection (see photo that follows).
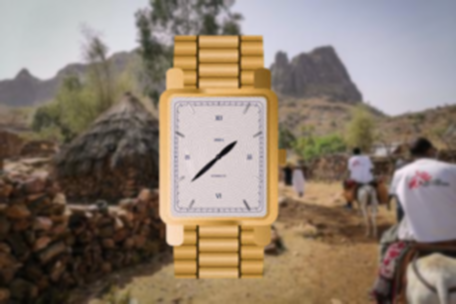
1:38
